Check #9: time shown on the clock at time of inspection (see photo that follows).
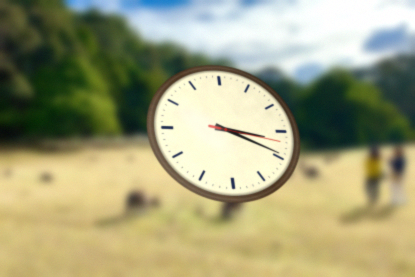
3:19:17
